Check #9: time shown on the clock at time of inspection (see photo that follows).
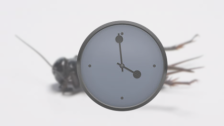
3:59
